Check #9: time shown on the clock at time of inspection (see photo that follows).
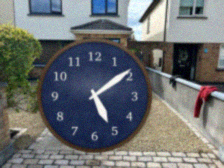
5:09
